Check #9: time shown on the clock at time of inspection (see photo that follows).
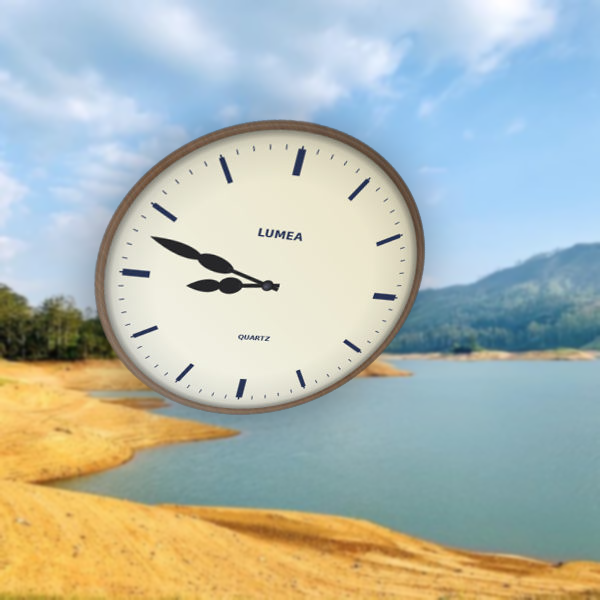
8:48
